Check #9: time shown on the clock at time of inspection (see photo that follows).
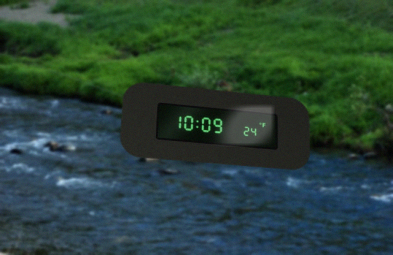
10:09
